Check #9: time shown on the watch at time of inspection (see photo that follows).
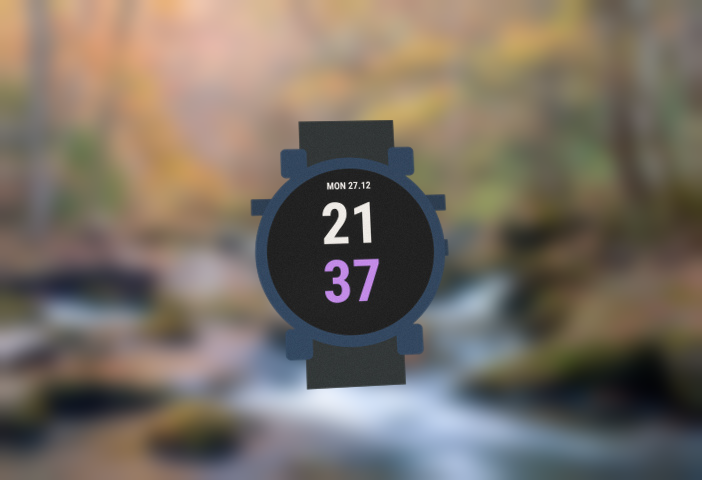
21:37
